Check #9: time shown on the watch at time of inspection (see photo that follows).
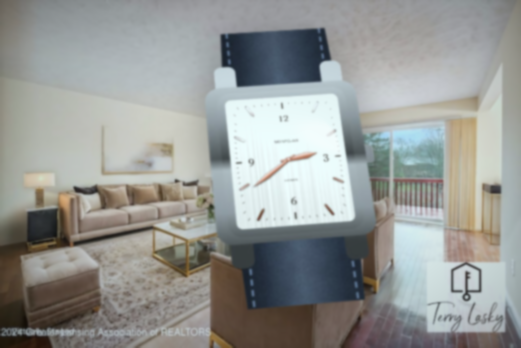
2:39
